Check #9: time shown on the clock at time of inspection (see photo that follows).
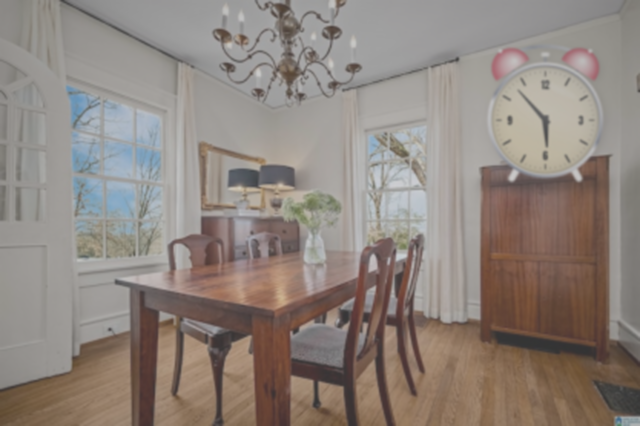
5:53
